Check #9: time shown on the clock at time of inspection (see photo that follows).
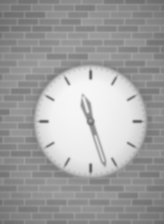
11:27
